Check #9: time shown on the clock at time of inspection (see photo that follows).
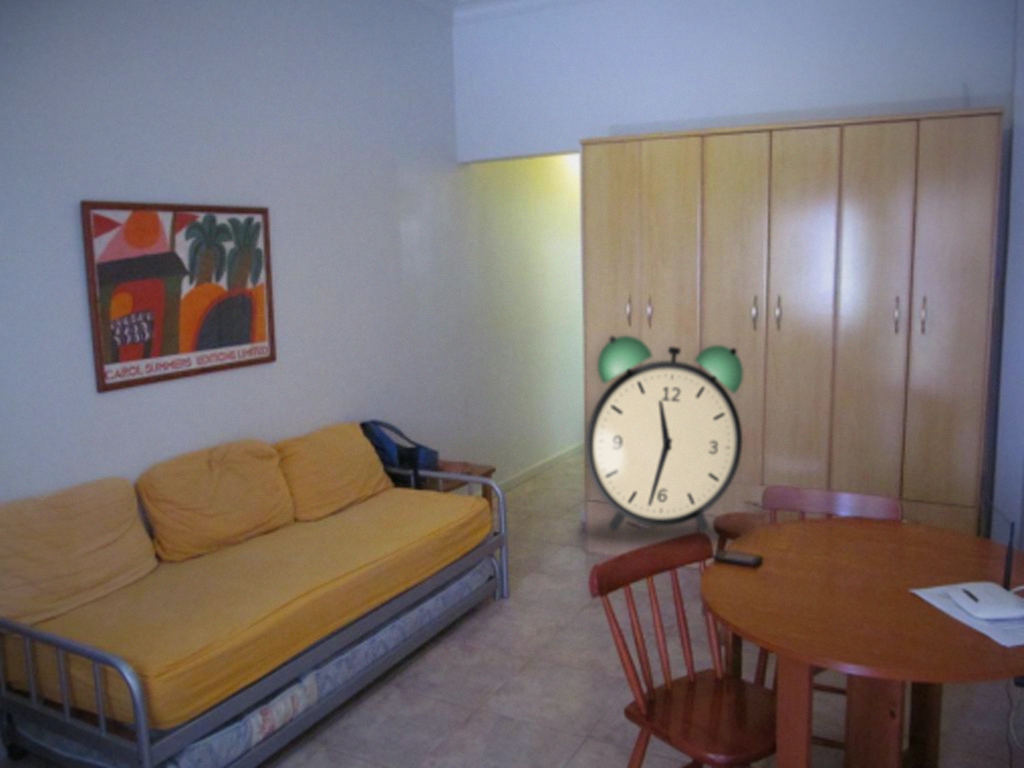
11:32
